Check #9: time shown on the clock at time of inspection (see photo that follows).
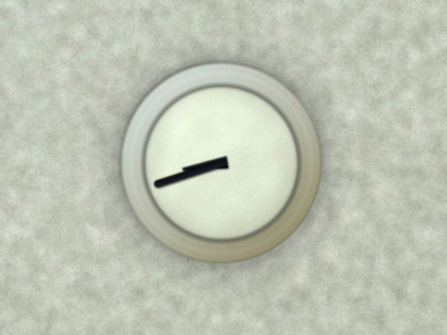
8:42
